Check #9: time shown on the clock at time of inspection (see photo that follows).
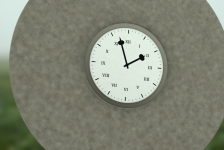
1:57
